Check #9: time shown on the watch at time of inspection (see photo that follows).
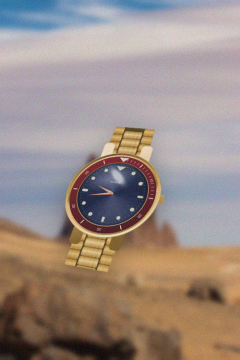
9:43
